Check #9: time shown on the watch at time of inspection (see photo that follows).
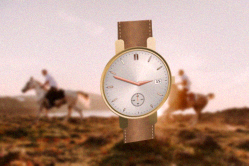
2:49
